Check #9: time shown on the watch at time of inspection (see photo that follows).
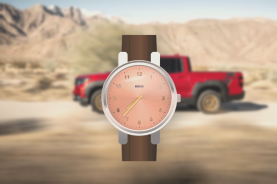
7:37
